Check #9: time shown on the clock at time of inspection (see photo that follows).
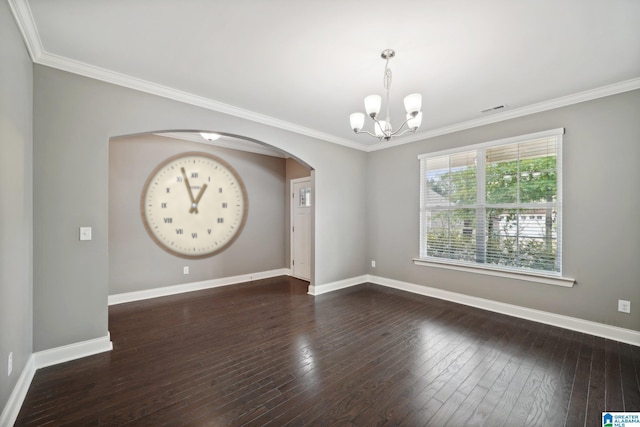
12:57
